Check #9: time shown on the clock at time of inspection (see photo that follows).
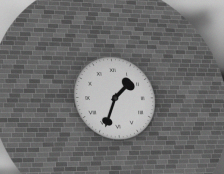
1:34
